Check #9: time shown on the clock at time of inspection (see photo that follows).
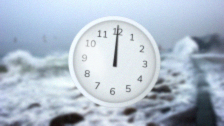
12:00
